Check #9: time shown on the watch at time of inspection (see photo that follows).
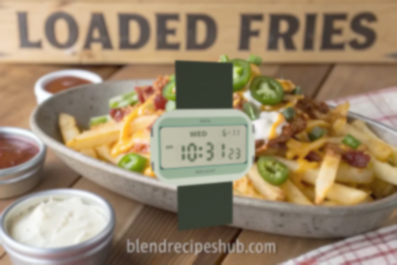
10:31:23
